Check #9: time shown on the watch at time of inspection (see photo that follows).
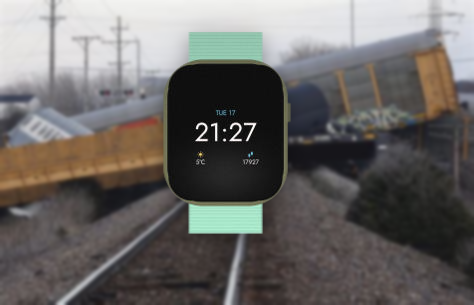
21:27
